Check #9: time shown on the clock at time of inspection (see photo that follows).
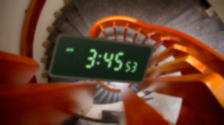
3:45:53
